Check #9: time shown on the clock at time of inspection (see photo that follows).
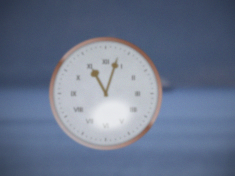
11:03
